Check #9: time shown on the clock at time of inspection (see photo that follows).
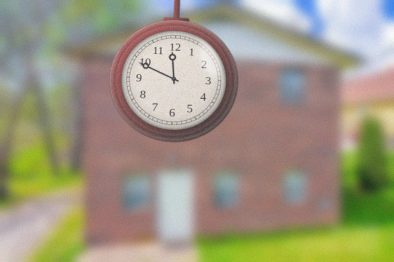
11:49
